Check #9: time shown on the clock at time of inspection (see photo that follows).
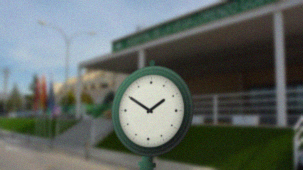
1:50
